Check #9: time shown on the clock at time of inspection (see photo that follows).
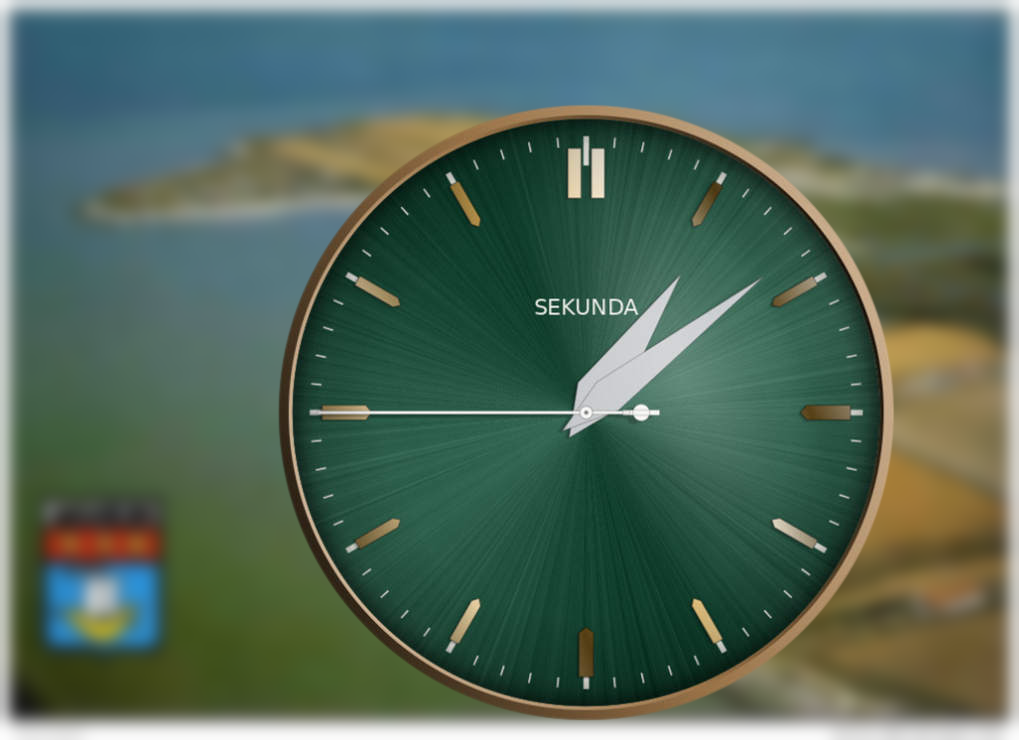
1:08:45
